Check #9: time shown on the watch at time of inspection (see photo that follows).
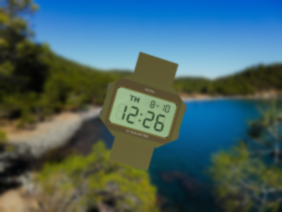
12:26
